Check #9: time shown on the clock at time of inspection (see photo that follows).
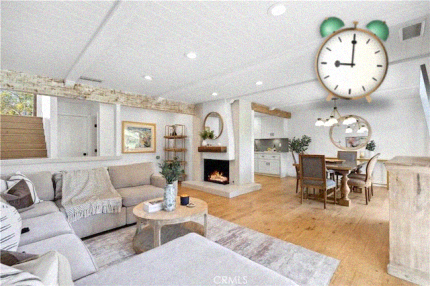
9:00
